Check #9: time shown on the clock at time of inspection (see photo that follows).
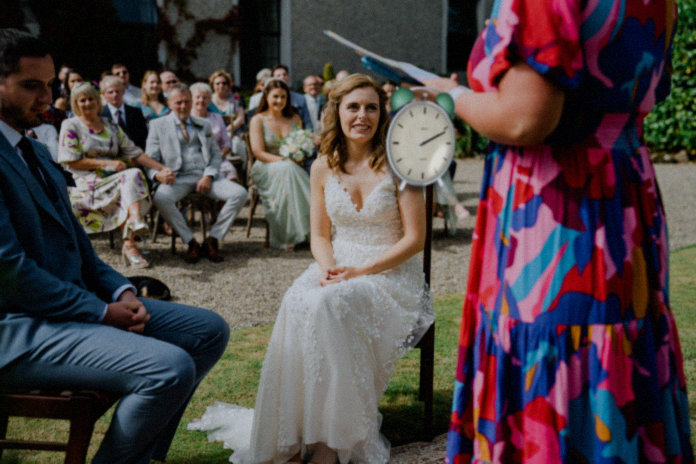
2:11
